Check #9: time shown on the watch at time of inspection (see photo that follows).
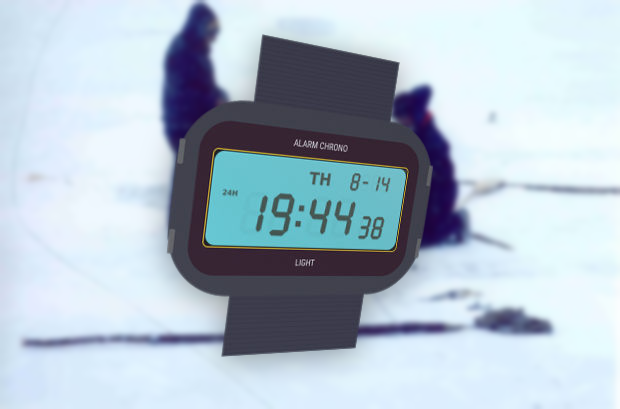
19:44:38
